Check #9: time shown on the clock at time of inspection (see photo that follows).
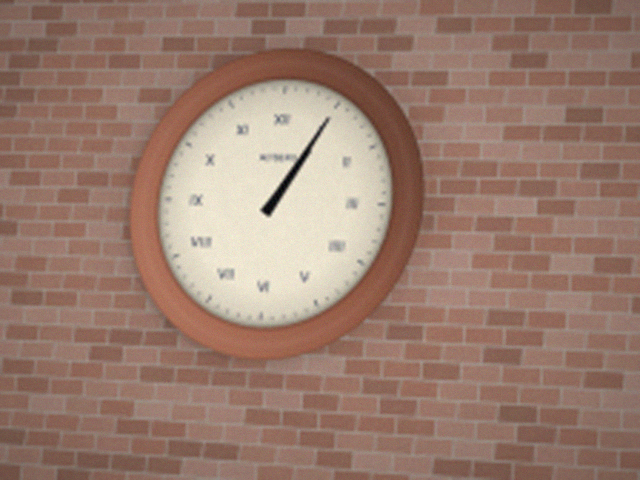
1:05
